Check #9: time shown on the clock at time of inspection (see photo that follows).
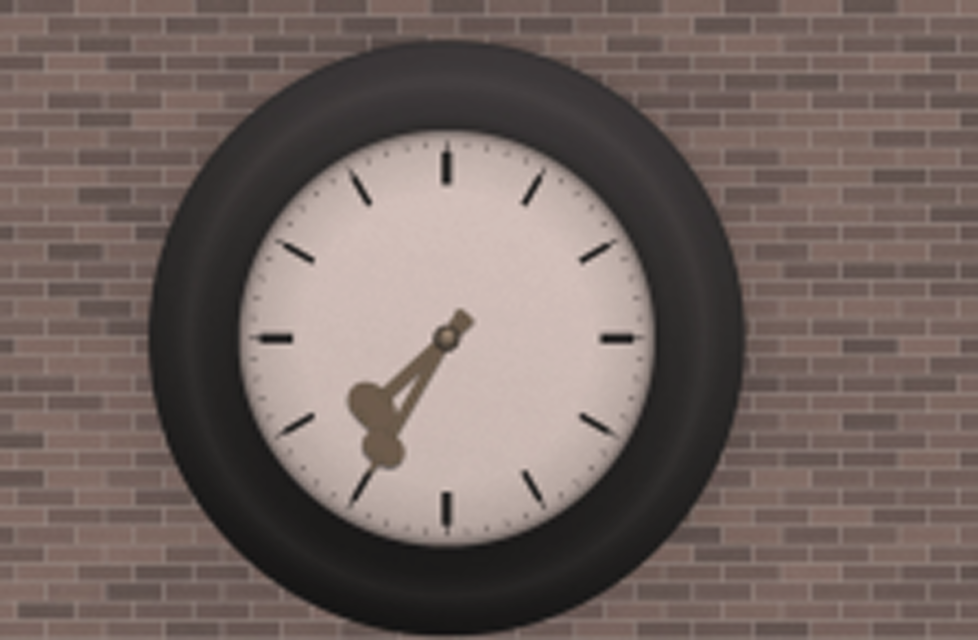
7:35
